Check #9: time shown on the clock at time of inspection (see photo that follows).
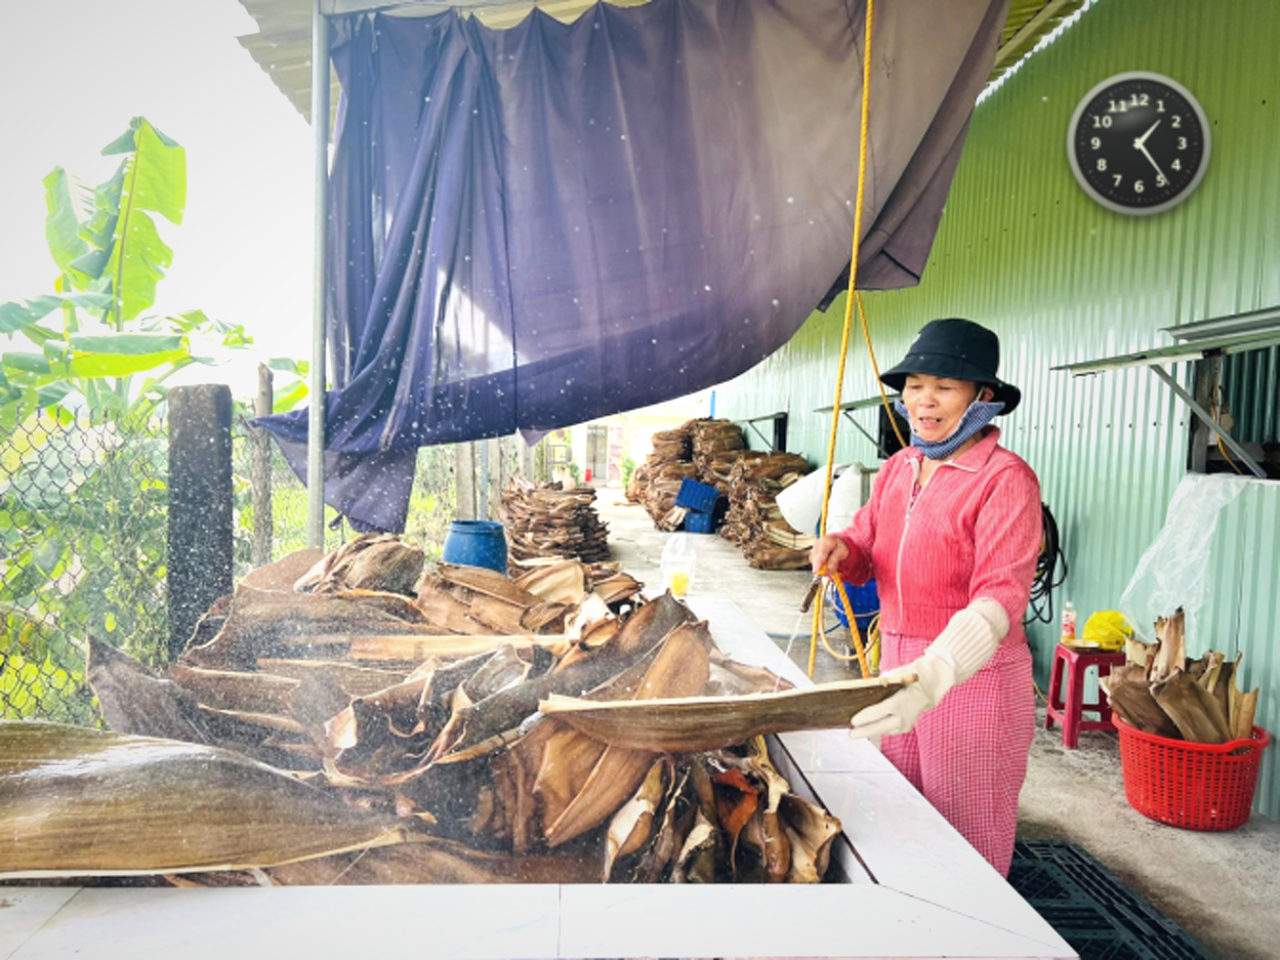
1:24
